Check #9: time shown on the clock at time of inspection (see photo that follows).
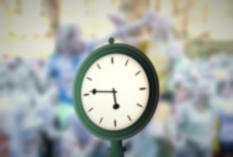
5:46
